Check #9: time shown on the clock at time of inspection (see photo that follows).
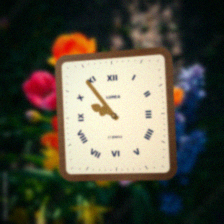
9:54
